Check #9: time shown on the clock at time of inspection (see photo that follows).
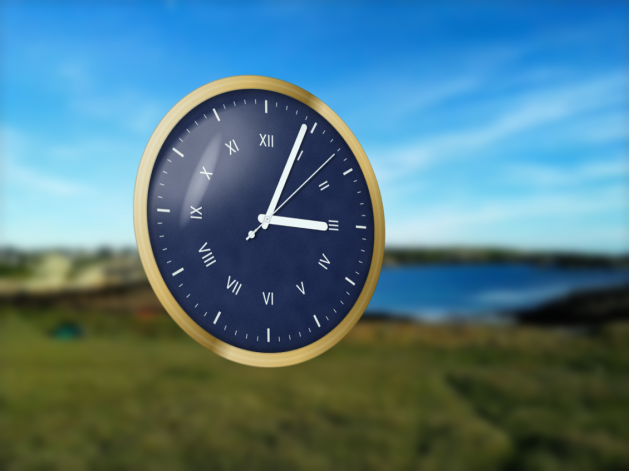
3:04:08
